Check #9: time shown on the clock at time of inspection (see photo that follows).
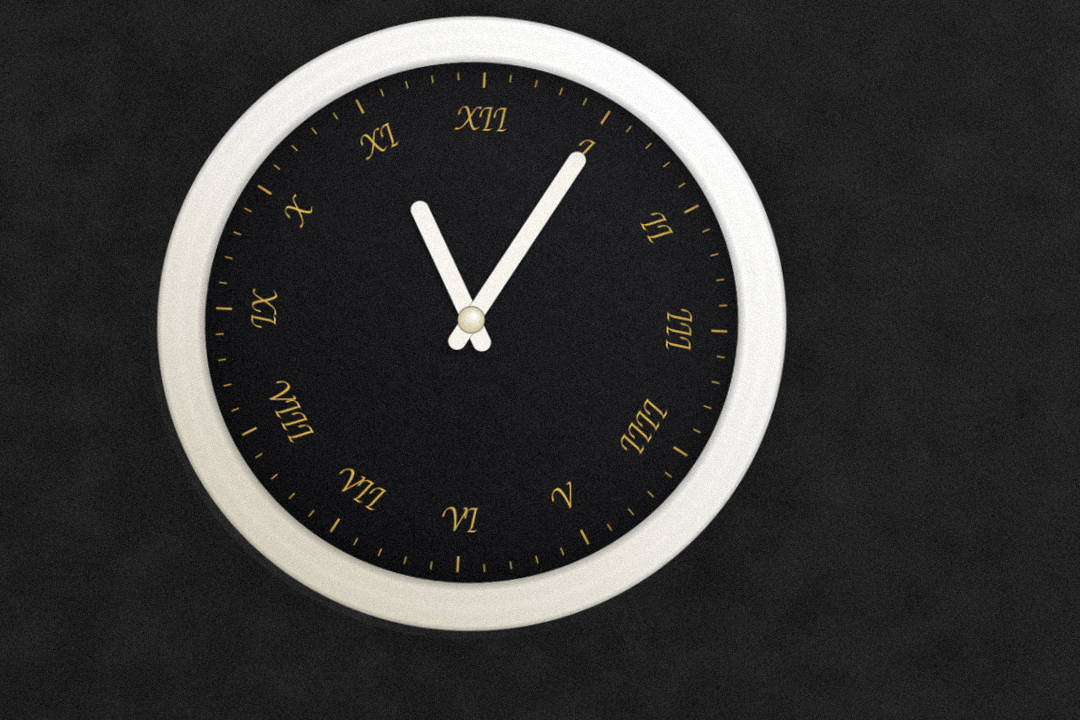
11:05
